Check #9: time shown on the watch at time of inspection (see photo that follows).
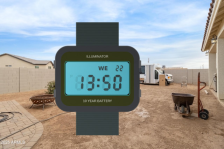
13:50
